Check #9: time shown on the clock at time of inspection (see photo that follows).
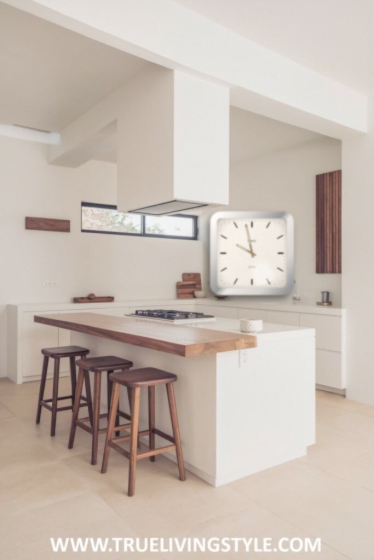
9:58
